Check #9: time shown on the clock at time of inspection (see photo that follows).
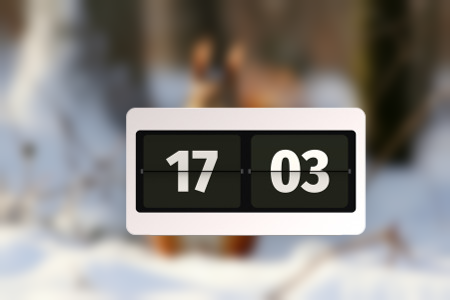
17:03
